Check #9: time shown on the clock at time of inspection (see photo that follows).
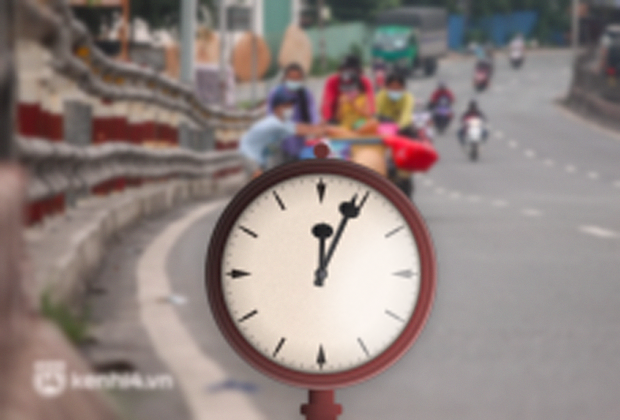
12:04
